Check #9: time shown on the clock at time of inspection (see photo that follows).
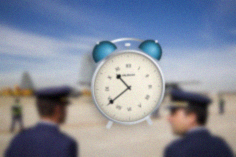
10:39
